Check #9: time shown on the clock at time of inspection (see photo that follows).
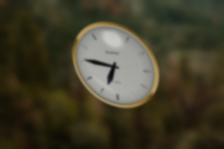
6:46
